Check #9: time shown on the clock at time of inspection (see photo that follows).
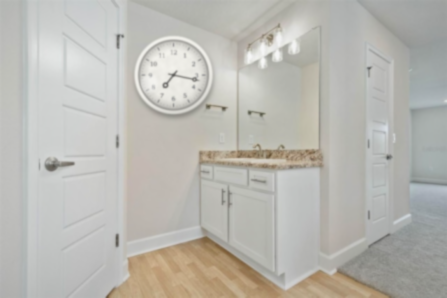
7:17
